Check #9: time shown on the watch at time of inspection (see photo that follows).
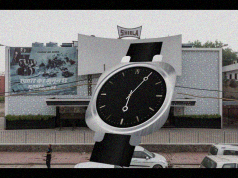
6:05
